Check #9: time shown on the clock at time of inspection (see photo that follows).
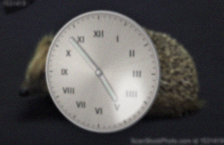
4:53
